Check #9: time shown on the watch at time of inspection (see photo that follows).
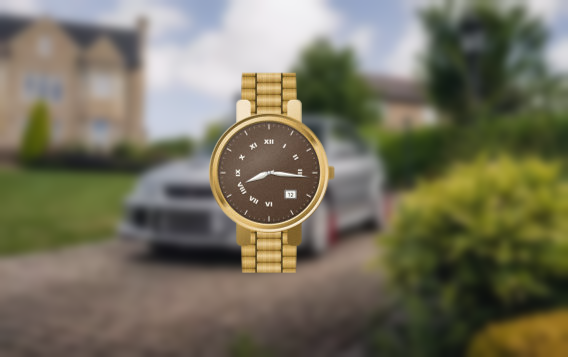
8:16
